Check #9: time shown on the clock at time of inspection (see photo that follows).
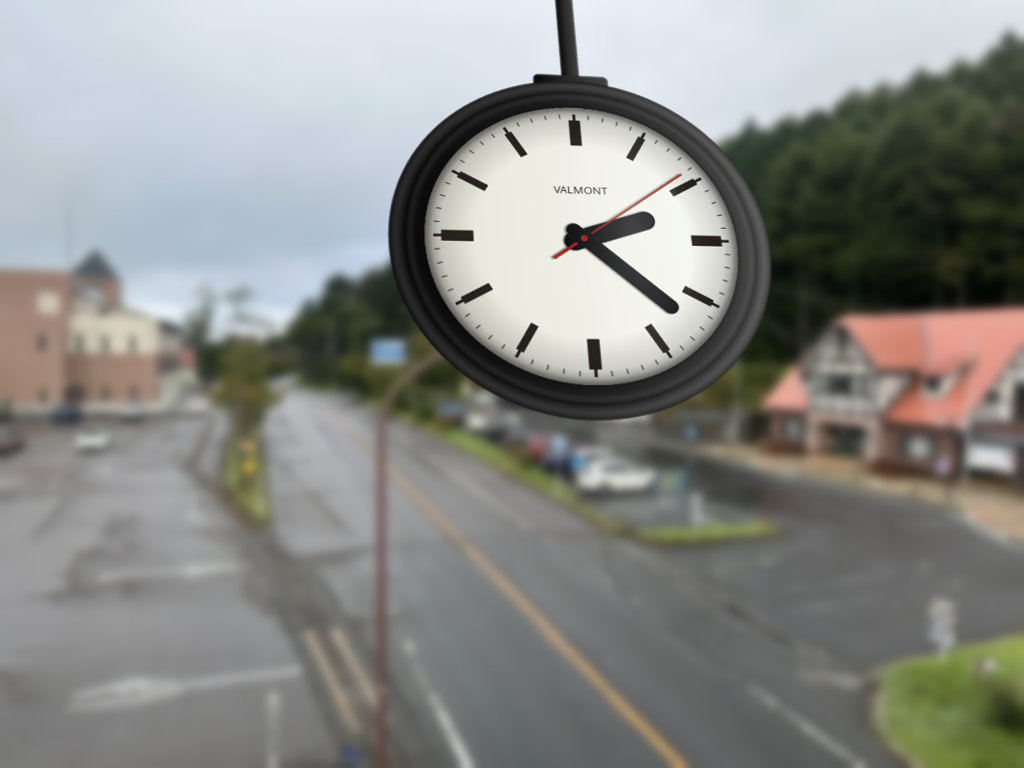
2:22:09
